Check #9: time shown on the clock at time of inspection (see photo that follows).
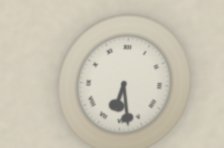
6:28
